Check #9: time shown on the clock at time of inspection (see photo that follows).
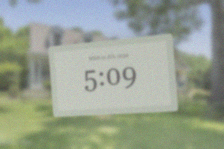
5:09
